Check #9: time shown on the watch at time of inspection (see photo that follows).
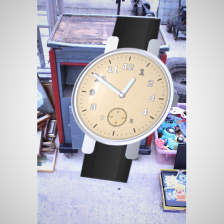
12:50
